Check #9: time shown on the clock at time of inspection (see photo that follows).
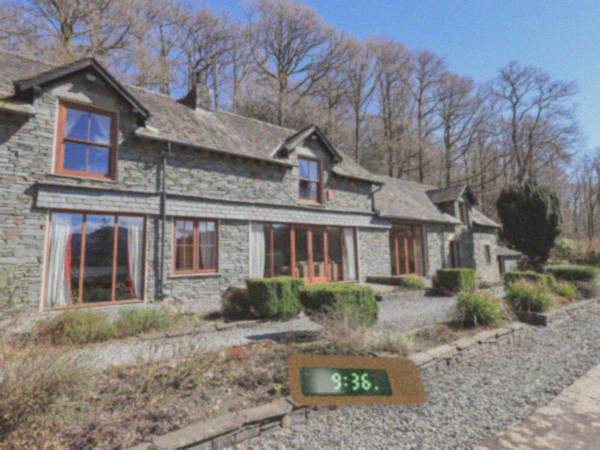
9:36
